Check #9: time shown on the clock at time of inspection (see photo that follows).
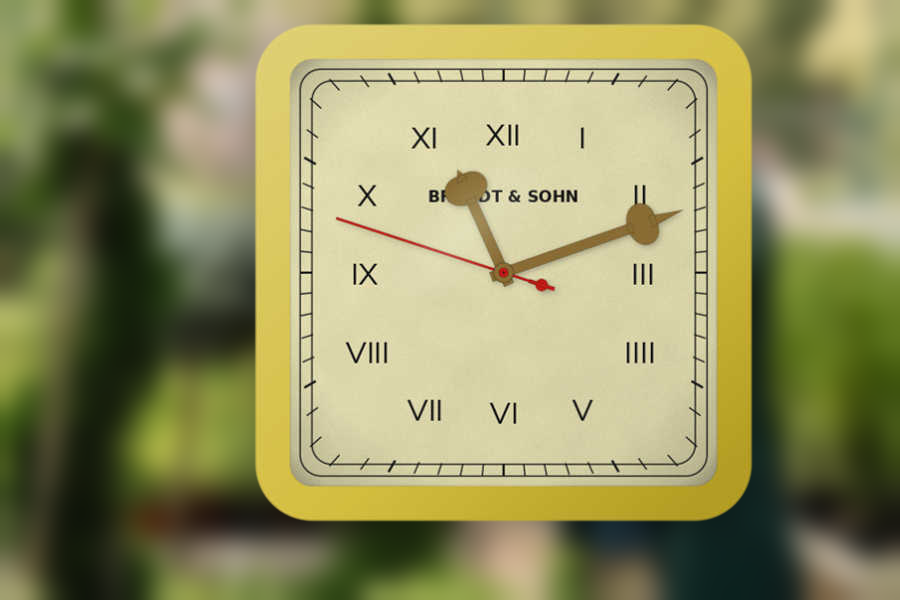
11:11:48
